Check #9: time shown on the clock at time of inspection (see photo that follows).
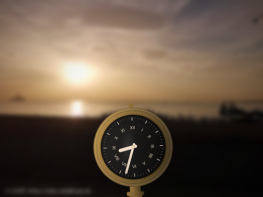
8:33
